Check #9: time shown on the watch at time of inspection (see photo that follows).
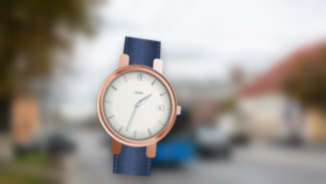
1:33
